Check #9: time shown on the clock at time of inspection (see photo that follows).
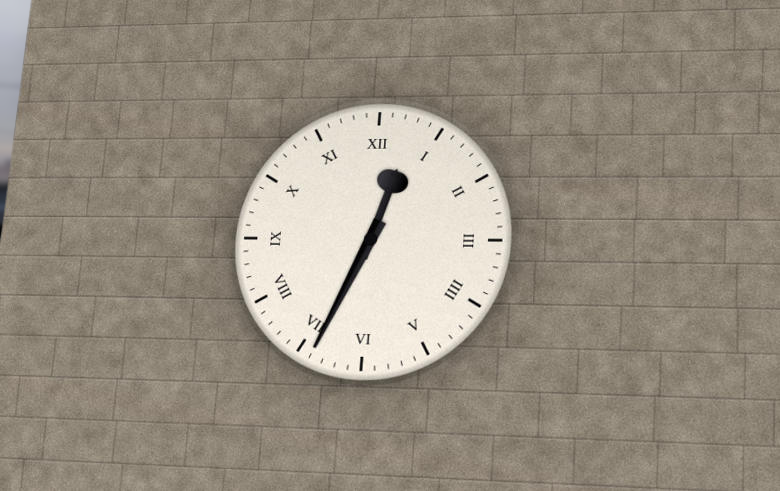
12:34
